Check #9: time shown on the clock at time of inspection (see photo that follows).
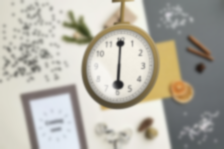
6:00
